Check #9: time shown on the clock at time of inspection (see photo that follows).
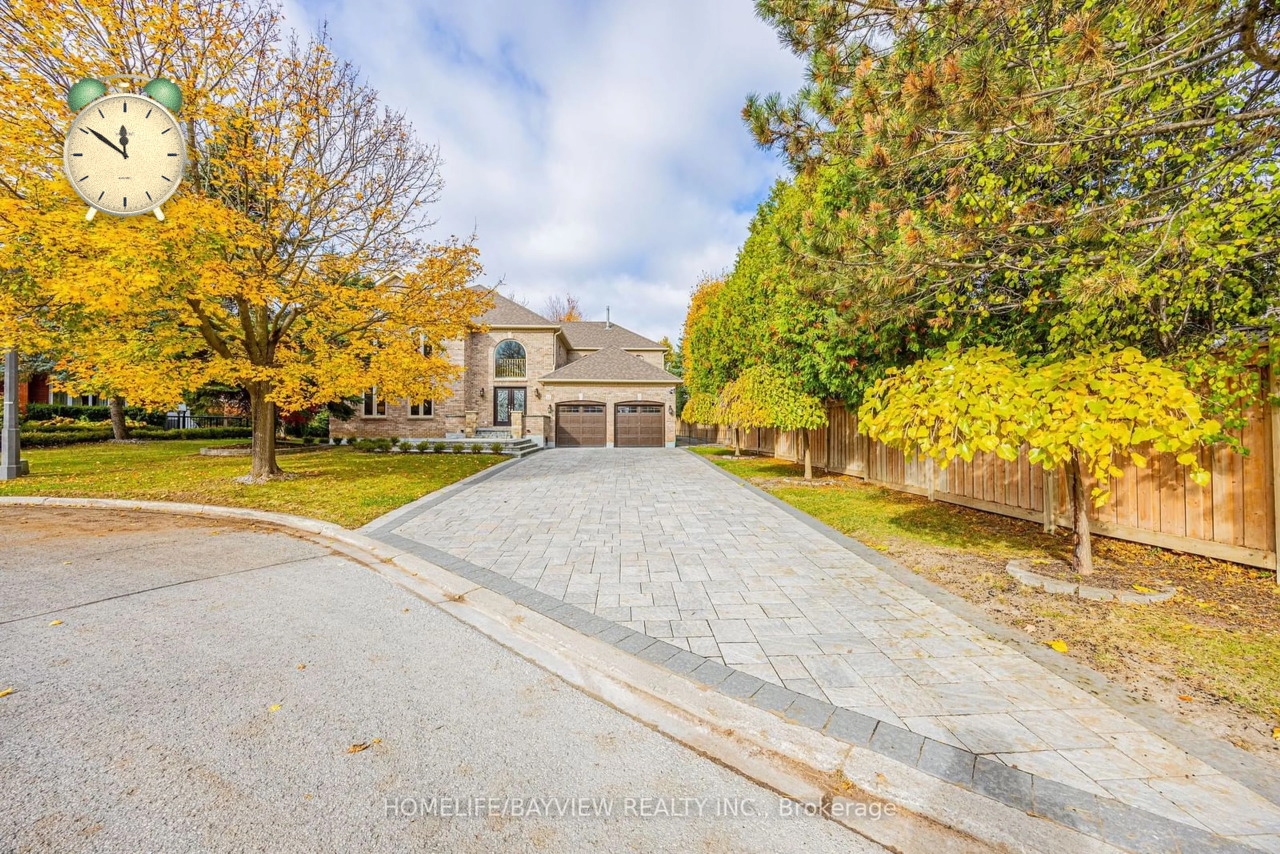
11:51
